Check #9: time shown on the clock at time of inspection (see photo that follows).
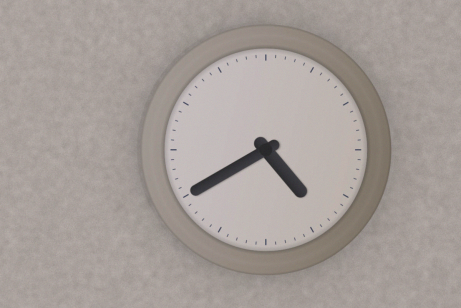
4:40
